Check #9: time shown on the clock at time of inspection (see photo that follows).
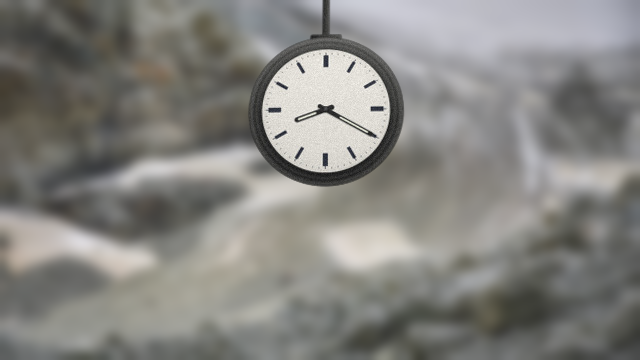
8:20
